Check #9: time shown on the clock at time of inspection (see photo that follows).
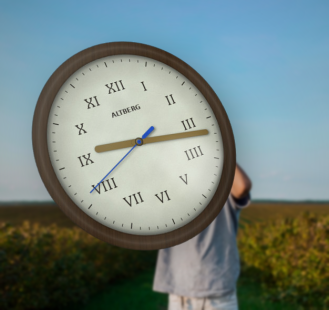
9:16:41
